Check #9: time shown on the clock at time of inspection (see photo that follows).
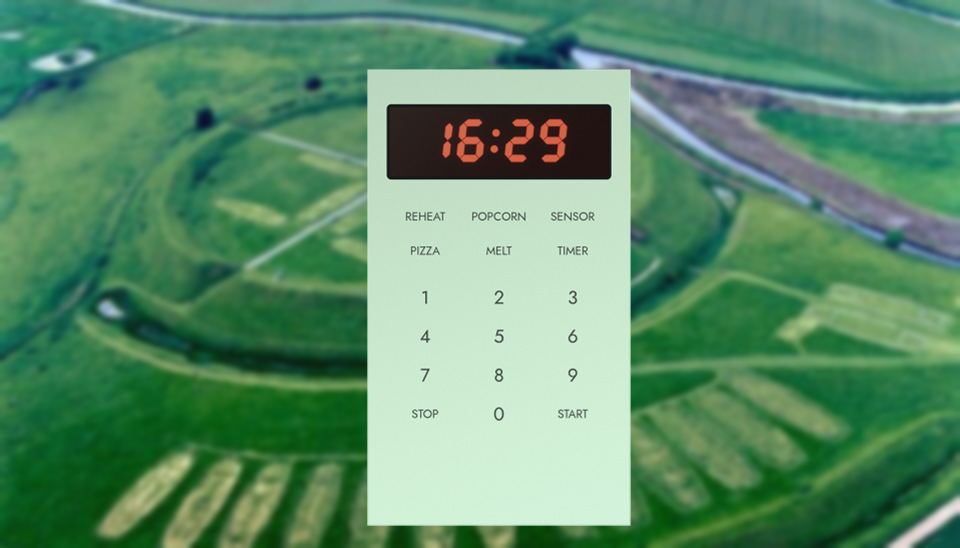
16:29
